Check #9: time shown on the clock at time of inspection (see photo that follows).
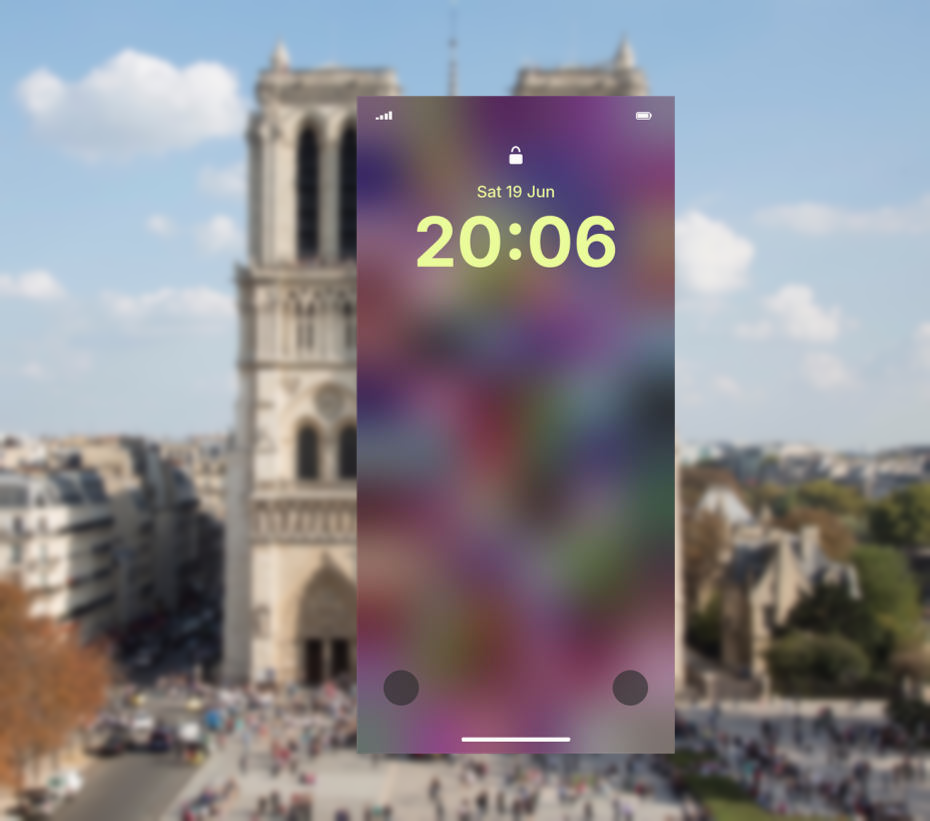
20:06
